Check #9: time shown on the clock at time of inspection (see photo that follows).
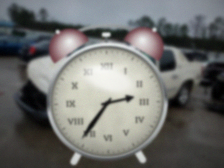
2:36
